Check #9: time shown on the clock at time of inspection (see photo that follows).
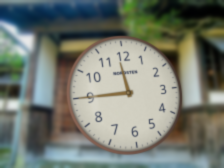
11:45
